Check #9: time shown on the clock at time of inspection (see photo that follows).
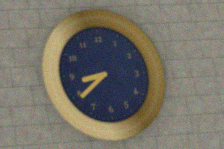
8:39
